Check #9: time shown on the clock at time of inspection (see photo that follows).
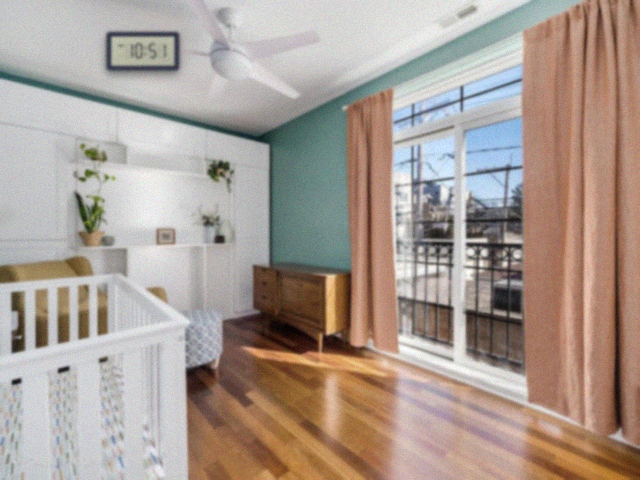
10:51
